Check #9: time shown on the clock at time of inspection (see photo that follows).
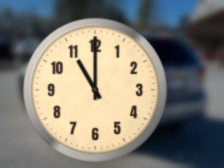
11:00
